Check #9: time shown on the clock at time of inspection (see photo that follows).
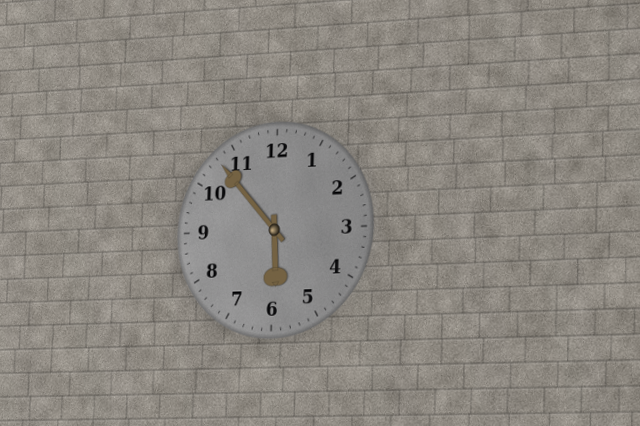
5:53
